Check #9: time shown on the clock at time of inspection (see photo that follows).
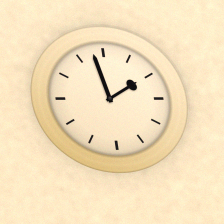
1:58
